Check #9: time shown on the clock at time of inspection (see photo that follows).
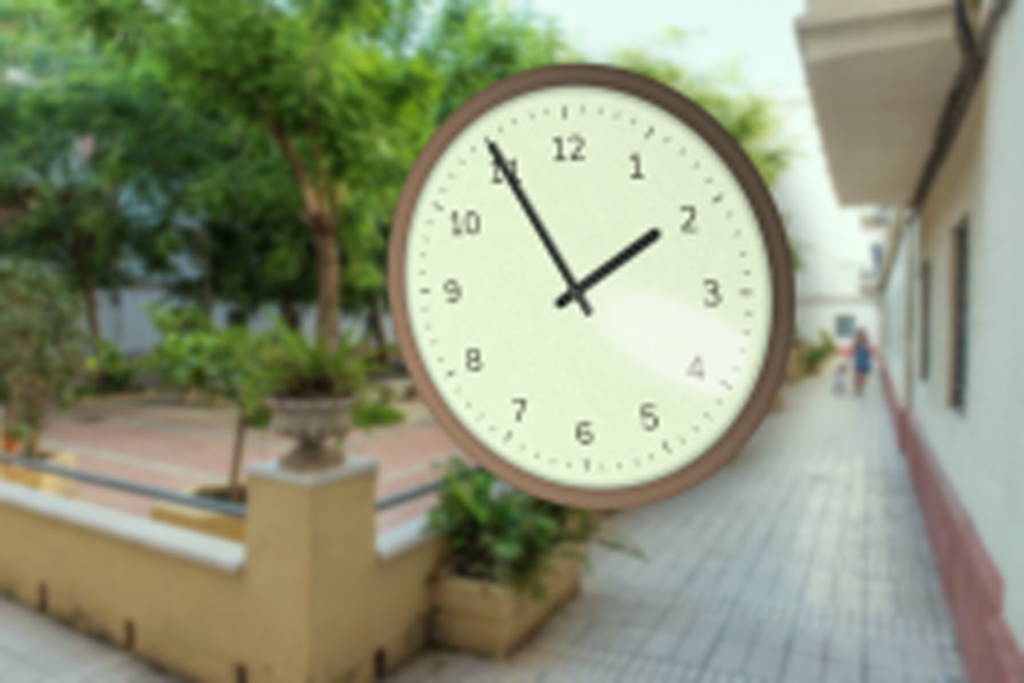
1:55
